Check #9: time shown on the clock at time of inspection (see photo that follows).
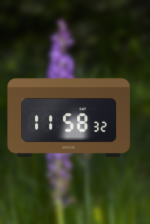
11:58:32
